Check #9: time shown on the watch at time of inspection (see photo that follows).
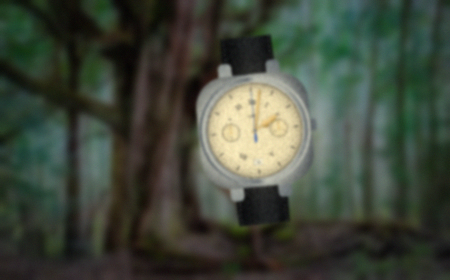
2:02
